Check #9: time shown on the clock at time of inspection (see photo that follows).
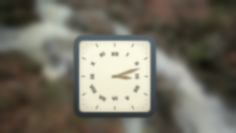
3:12
